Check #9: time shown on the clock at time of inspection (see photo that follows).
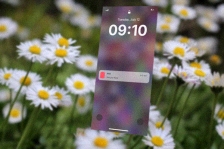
9:10
